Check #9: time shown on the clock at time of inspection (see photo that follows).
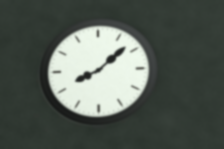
8:08
